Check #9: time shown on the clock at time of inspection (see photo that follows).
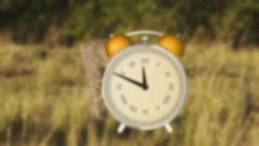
11:49
